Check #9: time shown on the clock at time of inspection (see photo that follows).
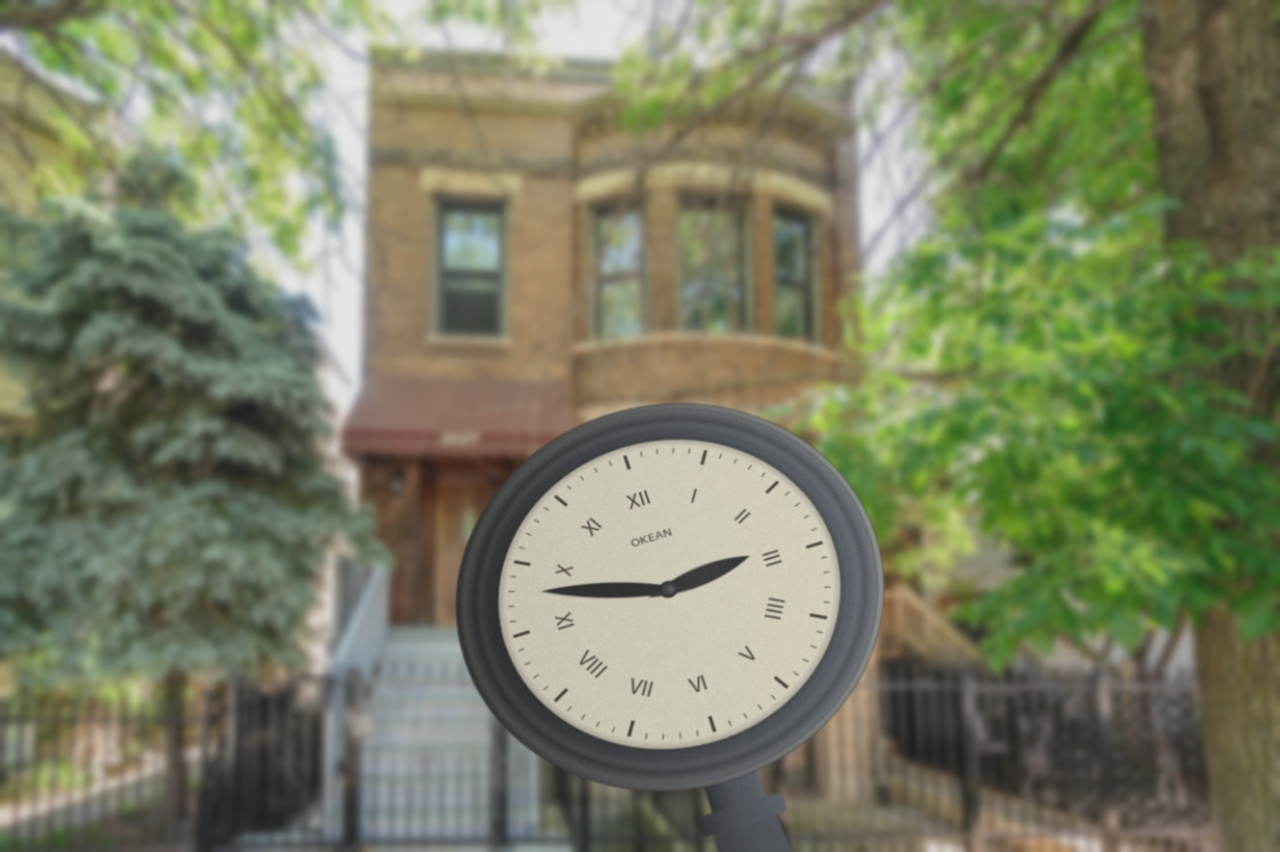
2:48
